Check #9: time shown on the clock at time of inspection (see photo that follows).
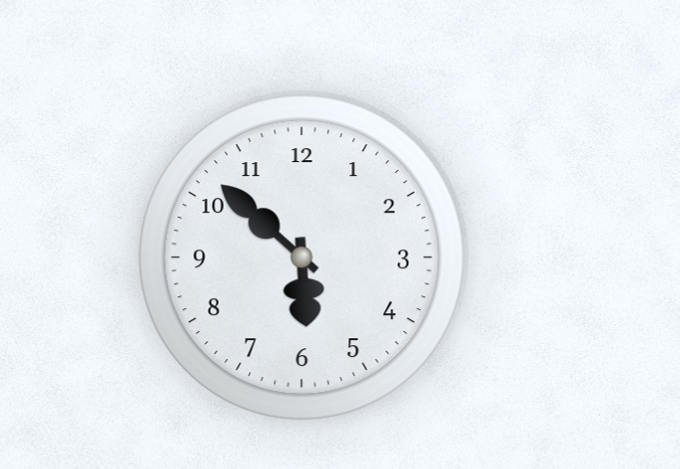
5:52
